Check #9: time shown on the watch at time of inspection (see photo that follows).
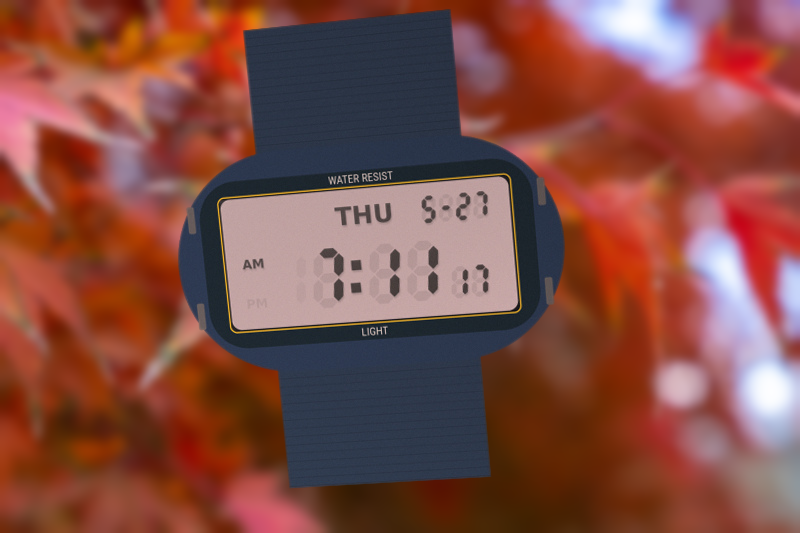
7:11:17
